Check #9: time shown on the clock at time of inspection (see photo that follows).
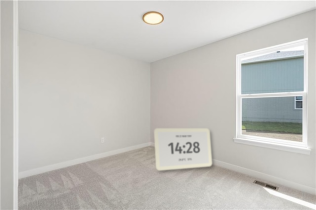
14:28
